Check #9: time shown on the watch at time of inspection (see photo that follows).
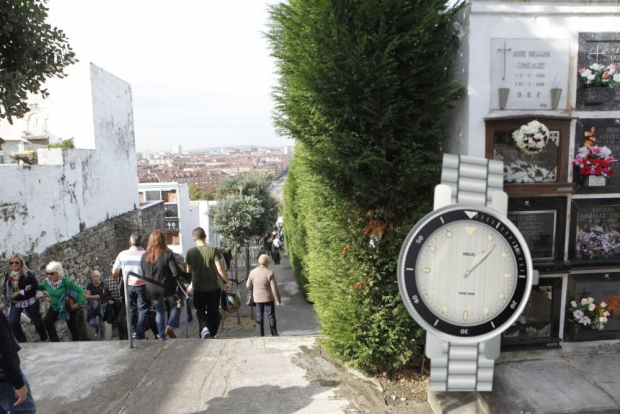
1:07
